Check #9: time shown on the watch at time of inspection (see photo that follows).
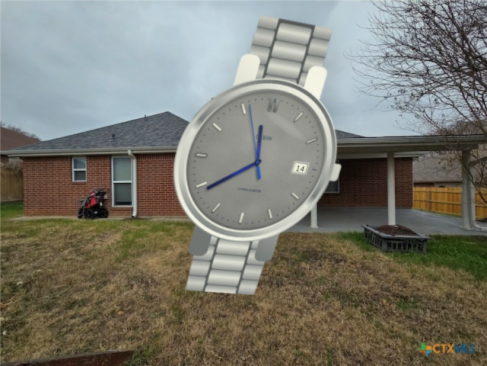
11:38:56
